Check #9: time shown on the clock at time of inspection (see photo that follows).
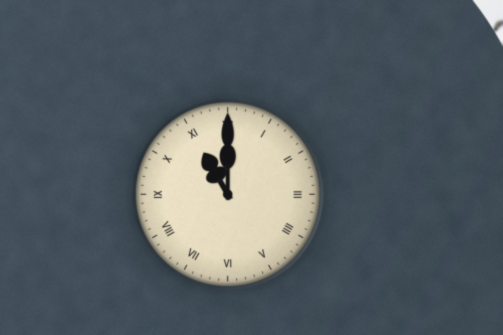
11:00
